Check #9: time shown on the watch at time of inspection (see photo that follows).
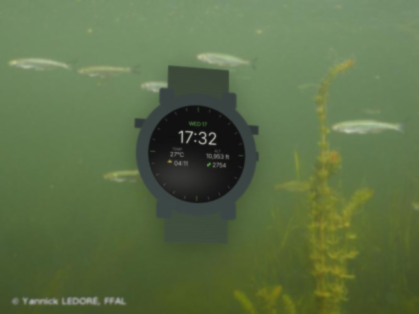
17:32
